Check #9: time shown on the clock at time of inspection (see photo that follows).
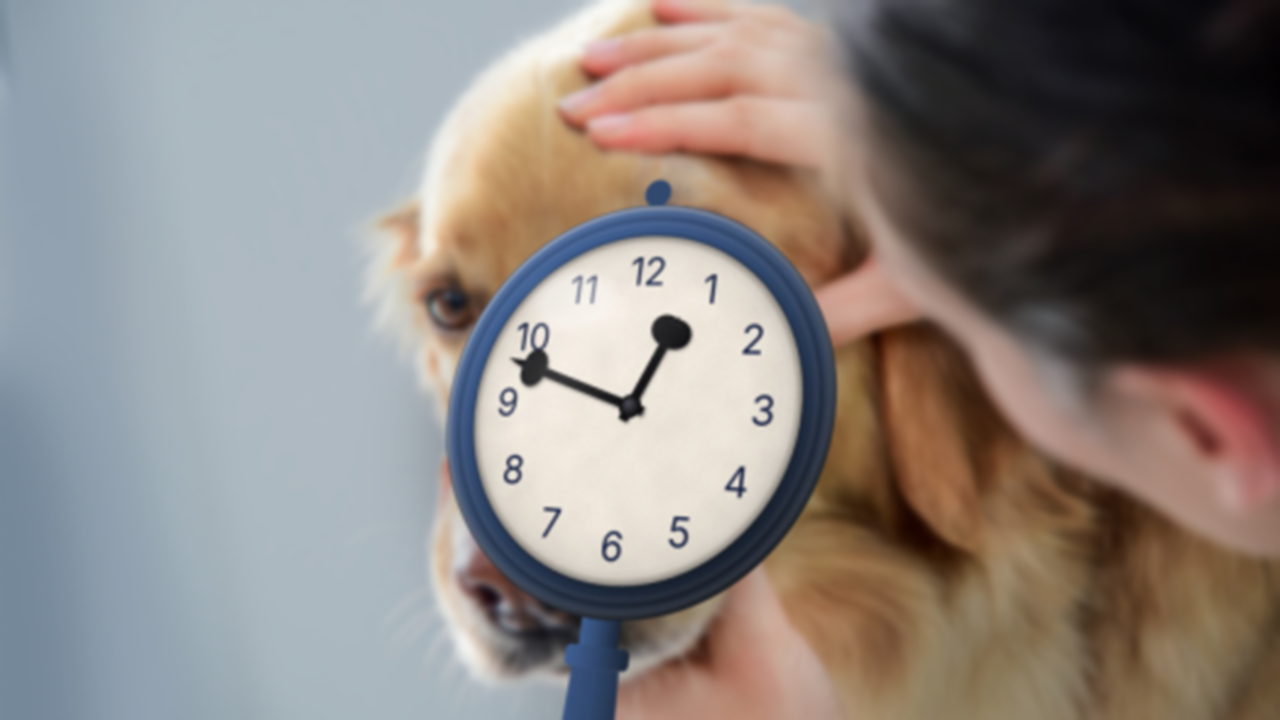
12:48
